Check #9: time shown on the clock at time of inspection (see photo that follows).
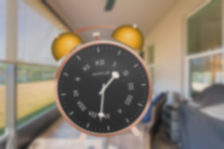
1:32
